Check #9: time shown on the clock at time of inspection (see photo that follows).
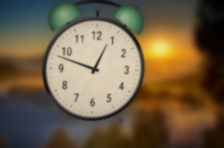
12:48
